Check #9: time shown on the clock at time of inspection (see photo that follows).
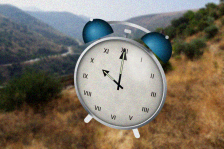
10:00
